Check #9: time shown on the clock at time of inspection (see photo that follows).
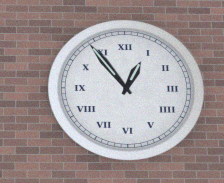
12:54
